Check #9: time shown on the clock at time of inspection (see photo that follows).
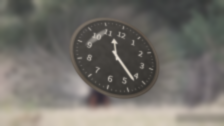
11:22
